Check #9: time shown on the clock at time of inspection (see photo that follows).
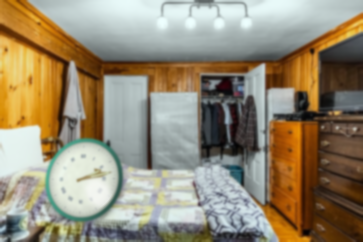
2:13
